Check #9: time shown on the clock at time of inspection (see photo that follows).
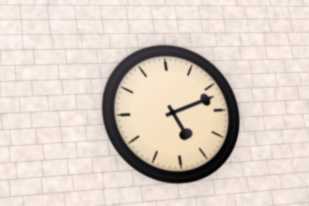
5:12
